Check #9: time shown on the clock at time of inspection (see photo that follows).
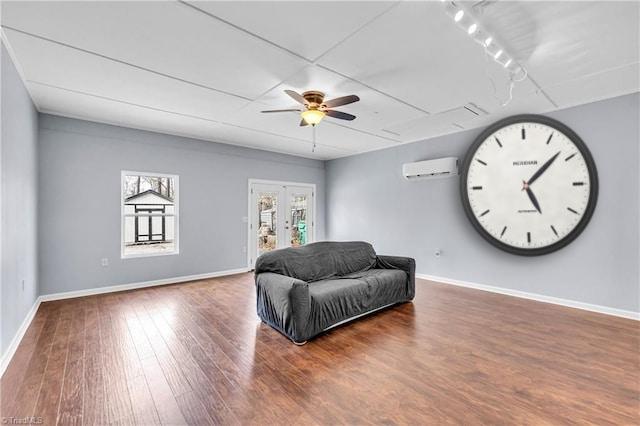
5:08
